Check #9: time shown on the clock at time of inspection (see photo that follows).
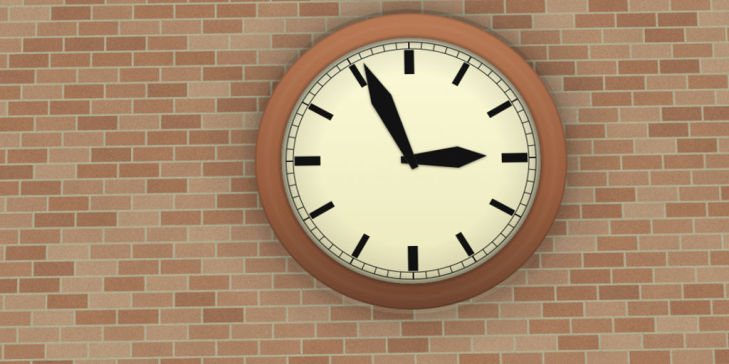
2:56
